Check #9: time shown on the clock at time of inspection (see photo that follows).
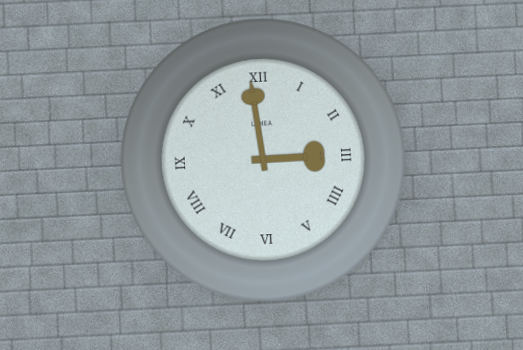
2:59
